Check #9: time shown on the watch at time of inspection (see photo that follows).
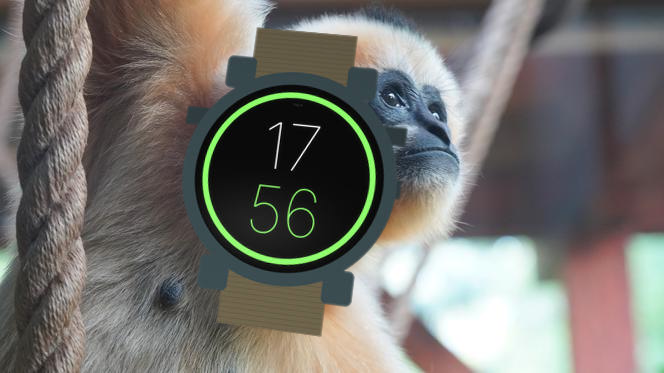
17:56
